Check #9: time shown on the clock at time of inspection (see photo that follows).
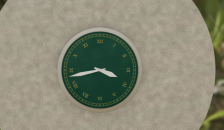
3:43
